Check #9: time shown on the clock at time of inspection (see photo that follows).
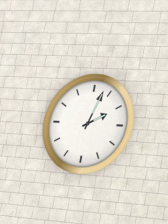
2:03
